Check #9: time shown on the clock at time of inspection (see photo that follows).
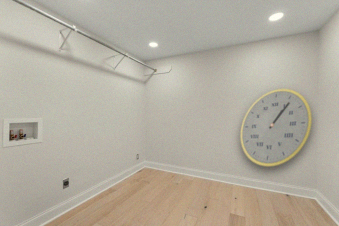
1:06
